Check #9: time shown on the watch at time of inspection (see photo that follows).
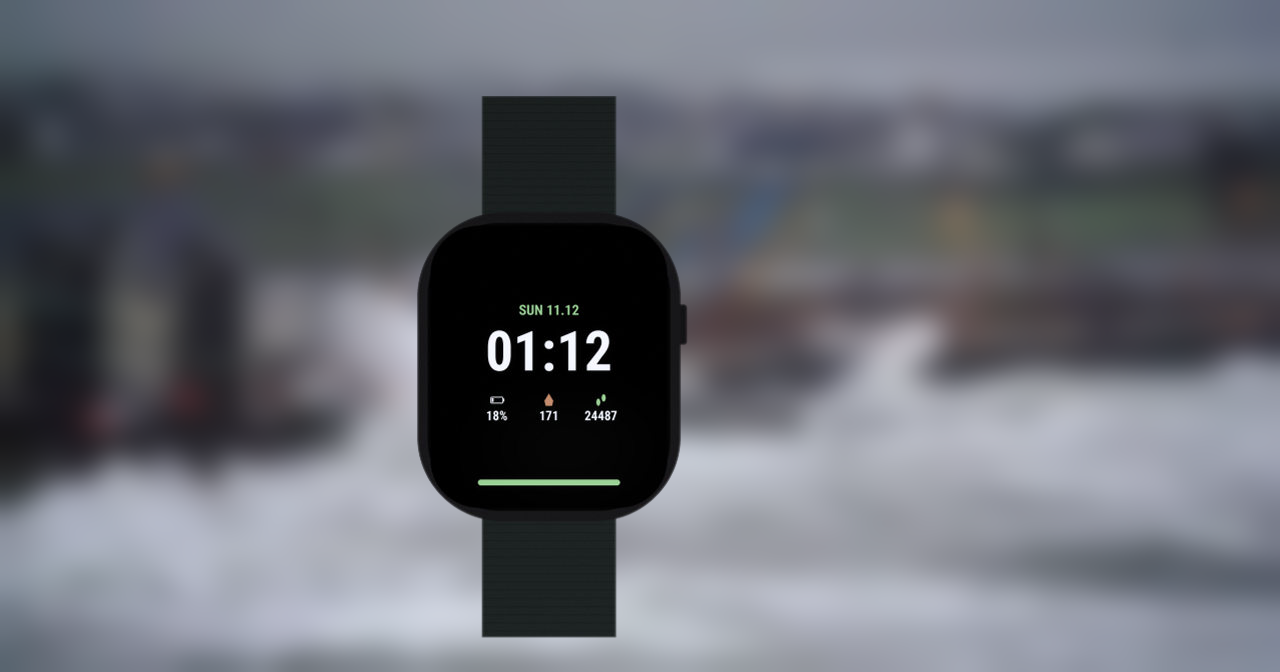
1:12
